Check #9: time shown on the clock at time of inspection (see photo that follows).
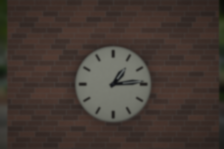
1:14
